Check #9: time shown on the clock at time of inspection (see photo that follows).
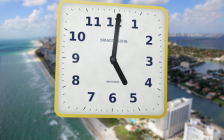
5:01
